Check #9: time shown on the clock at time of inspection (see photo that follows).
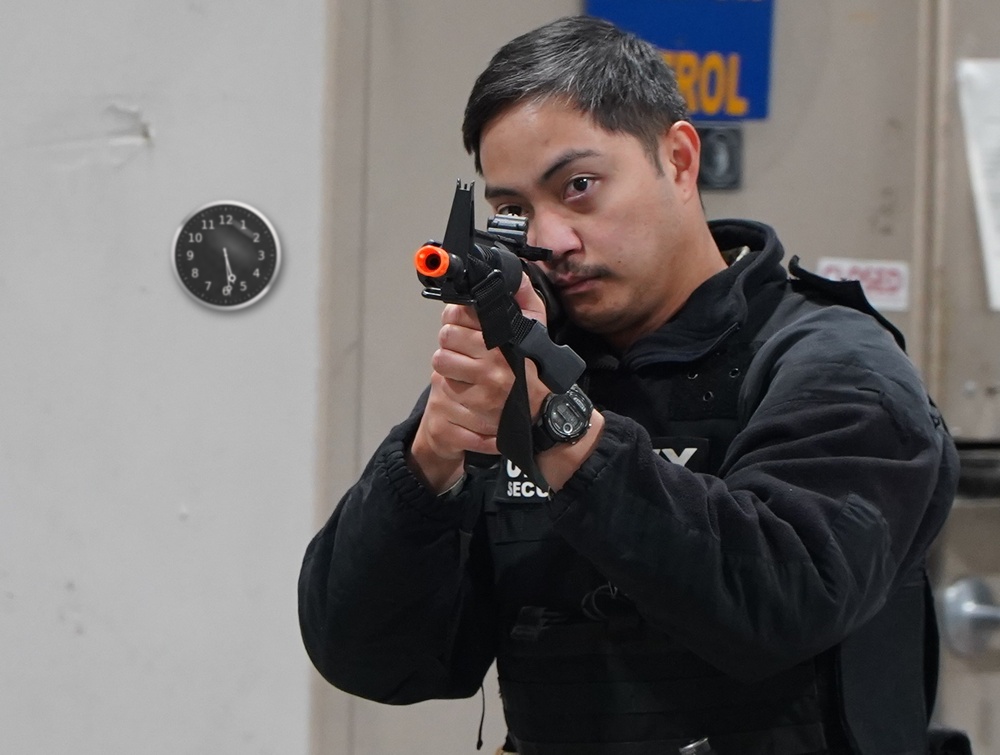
5:29
